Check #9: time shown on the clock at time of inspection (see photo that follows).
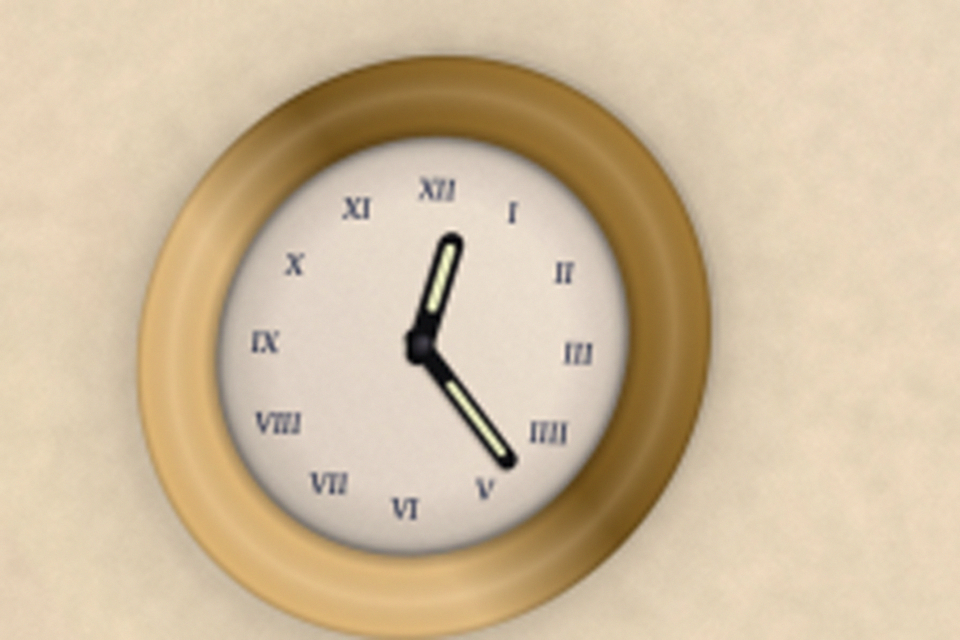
12:23
